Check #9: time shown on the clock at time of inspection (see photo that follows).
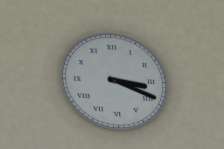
3:19
